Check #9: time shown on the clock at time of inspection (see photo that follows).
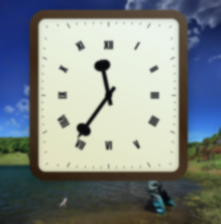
11:36
